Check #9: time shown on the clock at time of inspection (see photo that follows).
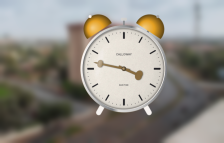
3:47
